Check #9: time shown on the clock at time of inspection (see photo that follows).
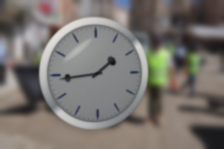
1:44
